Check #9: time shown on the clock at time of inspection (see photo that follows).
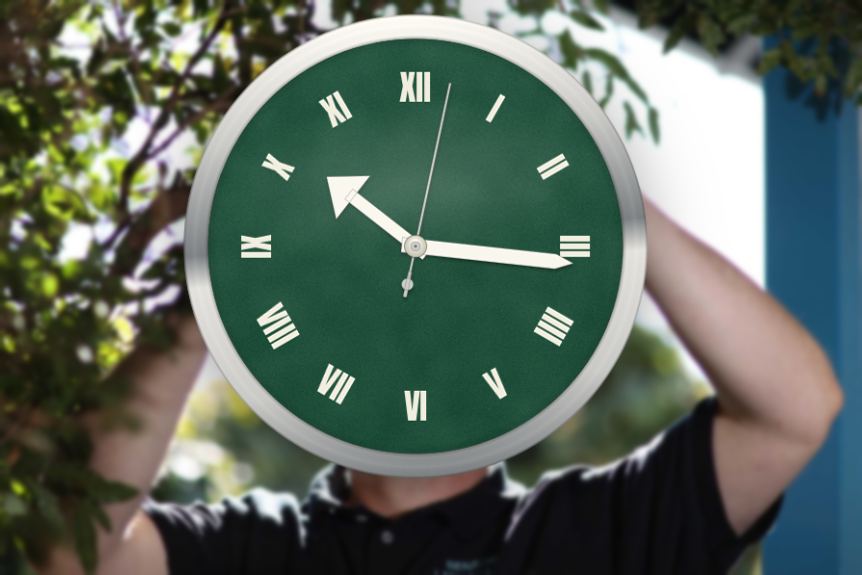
10:16:02
